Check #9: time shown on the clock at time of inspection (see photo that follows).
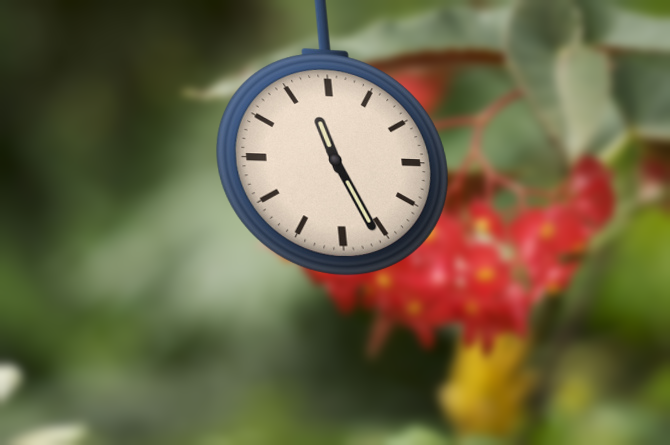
11:26
